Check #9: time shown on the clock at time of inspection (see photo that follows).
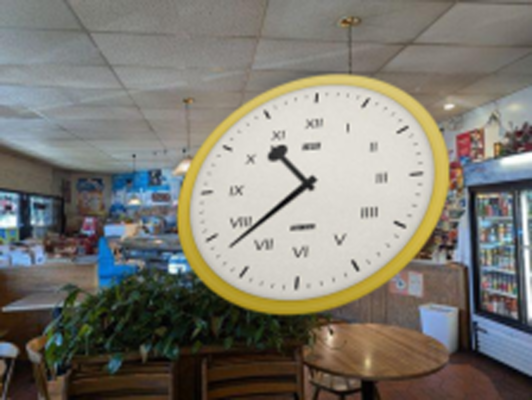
10:38
